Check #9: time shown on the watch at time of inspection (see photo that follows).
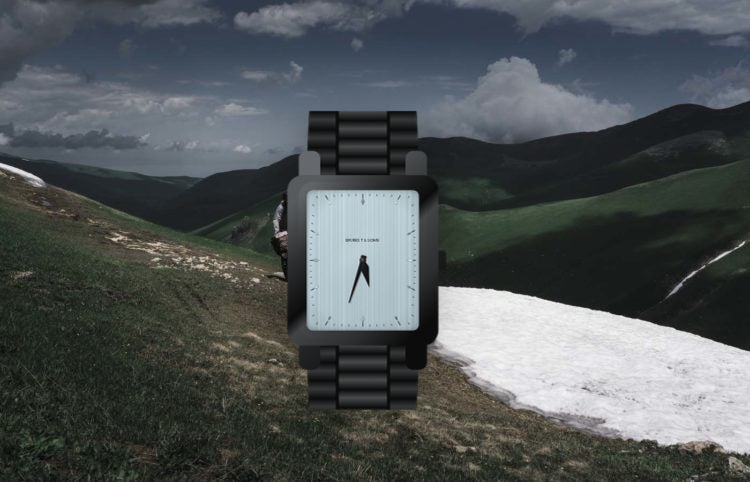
5:33
